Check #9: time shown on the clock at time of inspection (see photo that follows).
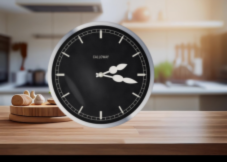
2:17
